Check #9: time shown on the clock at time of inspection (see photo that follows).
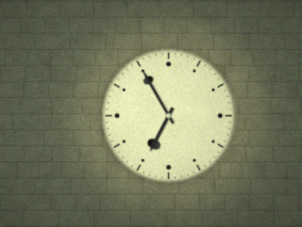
6:55
